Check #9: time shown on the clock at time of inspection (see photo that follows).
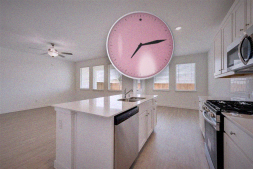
7:13
